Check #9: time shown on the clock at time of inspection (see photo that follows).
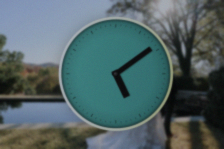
5:09
